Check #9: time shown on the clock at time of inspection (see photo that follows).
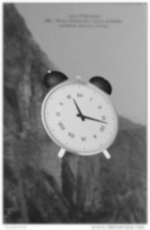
11:17
